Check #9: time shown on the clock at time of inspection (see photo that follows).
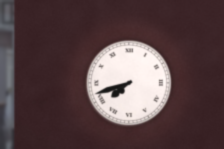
7:42
